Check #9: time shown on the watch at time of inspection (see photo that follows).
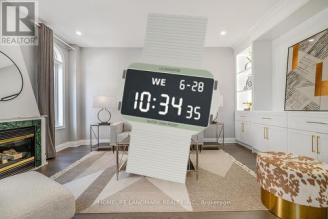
10:34:35
